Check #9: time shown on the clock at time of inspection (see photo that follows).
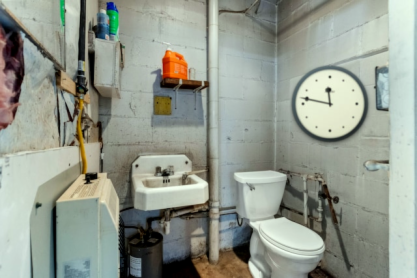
11:47
